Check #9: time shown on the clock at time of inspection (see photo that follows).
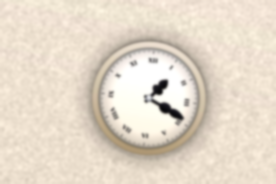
1:19
